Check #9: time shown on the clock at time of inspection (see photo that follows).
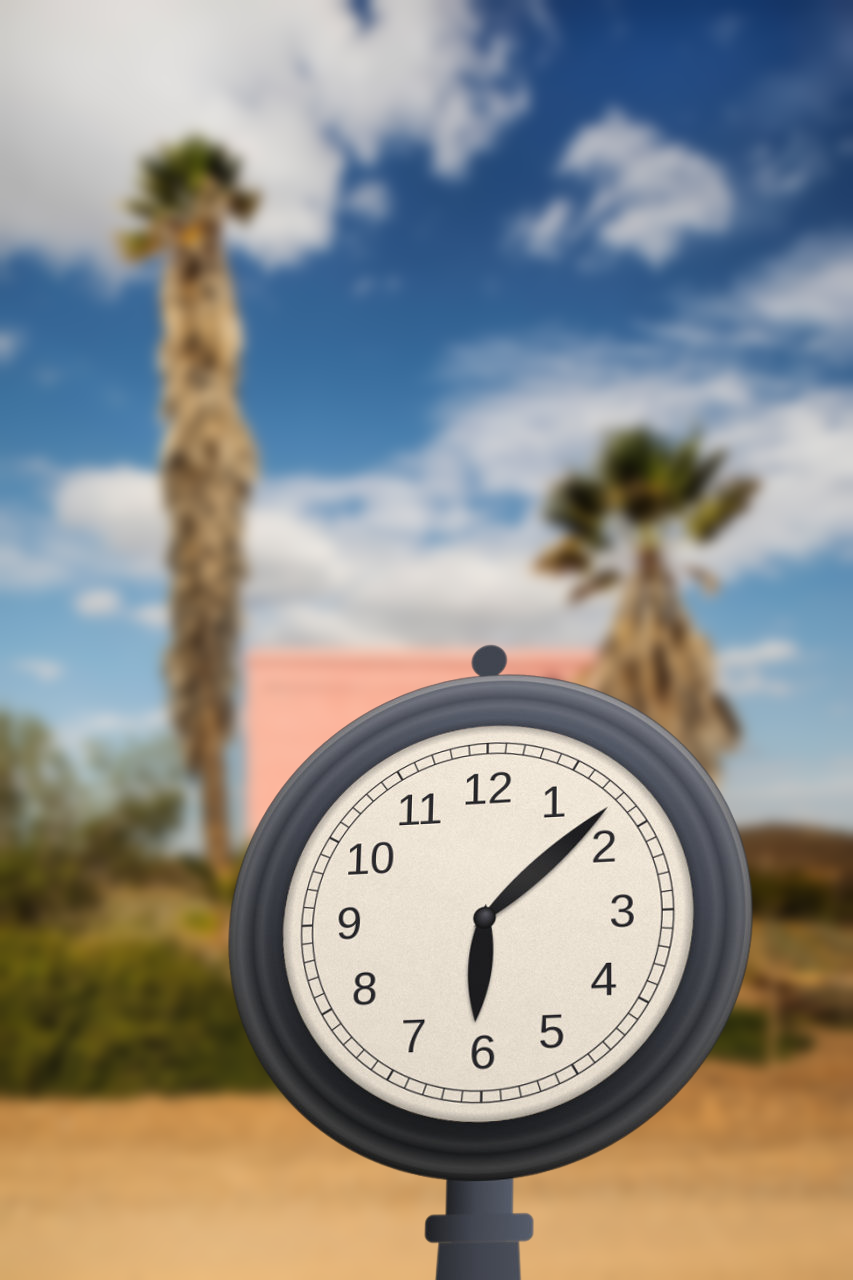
6:08
